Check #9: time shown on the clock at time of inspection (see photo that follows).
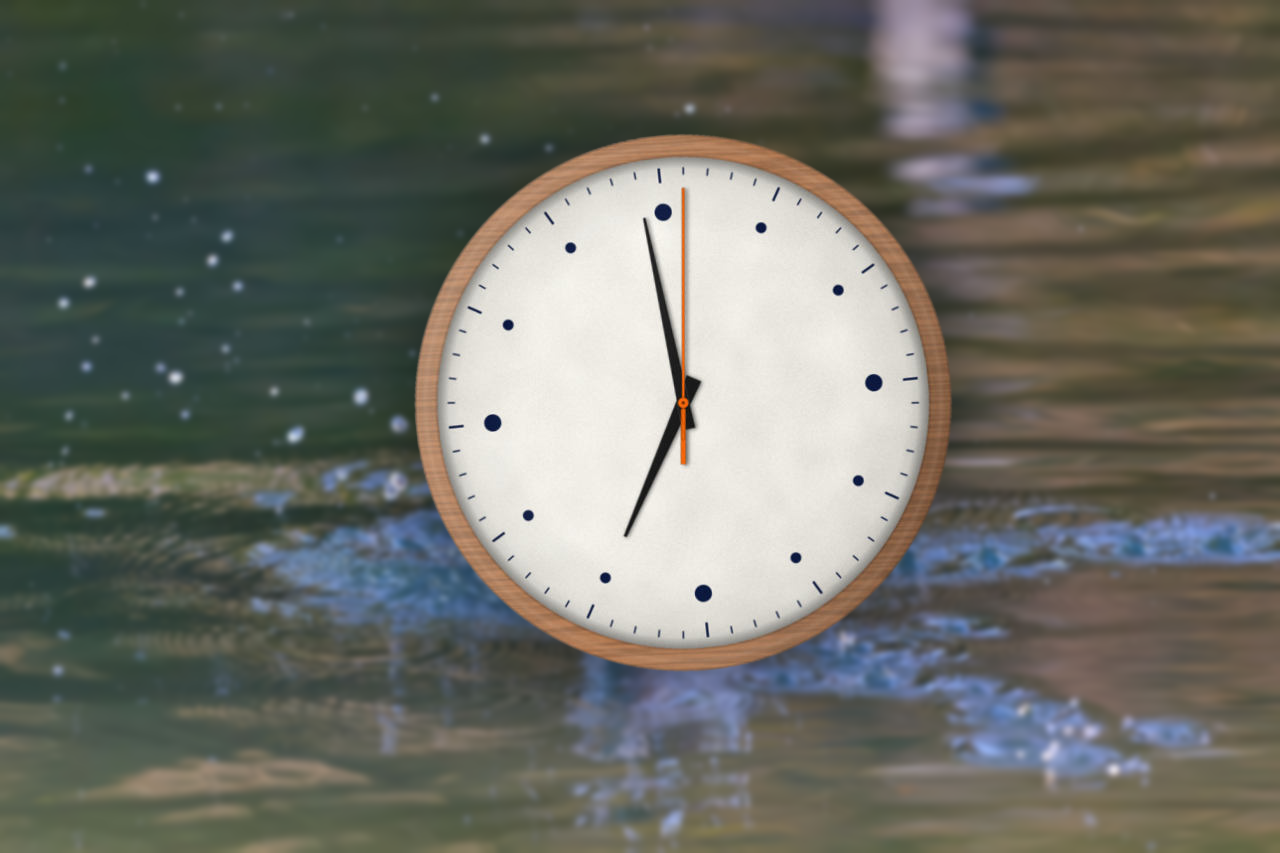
6:59:01
